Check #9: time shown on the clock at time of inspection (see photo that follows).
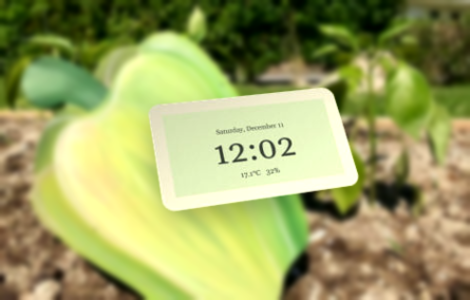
12:02
